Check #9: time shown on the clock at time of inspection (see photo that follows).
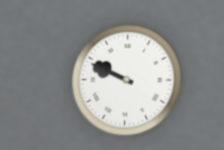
9:49
